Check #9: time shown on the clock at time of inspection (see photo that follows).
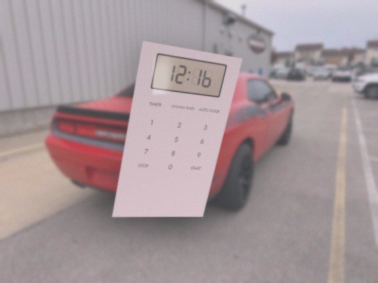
12:16
